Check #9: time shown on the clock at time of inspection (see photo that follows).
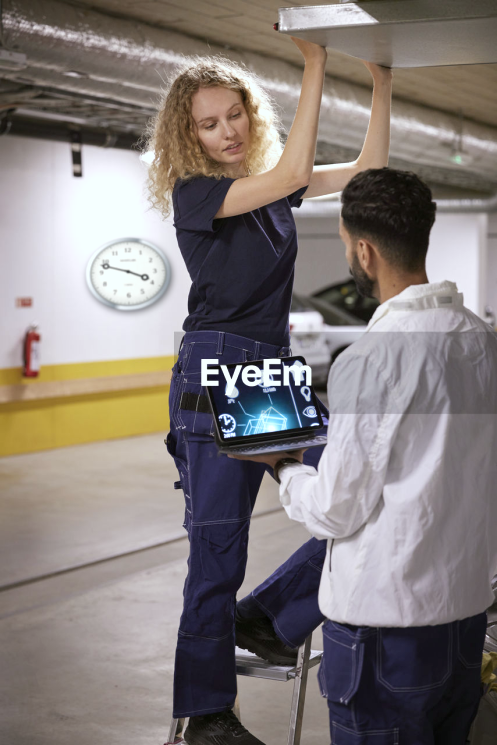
3:48
